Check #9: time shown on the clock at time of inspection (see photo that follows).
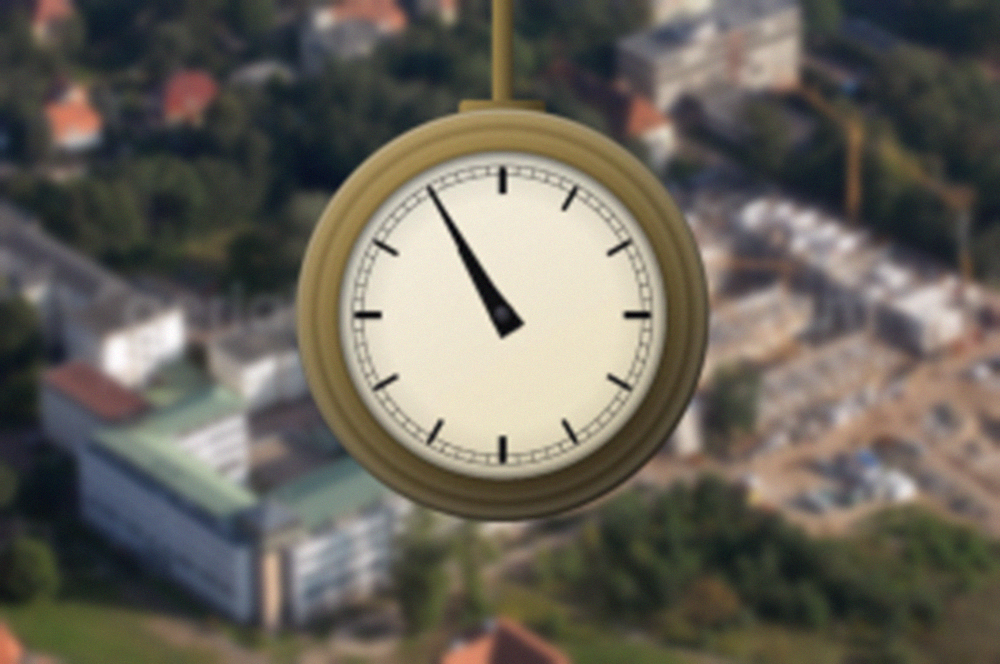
10:55
